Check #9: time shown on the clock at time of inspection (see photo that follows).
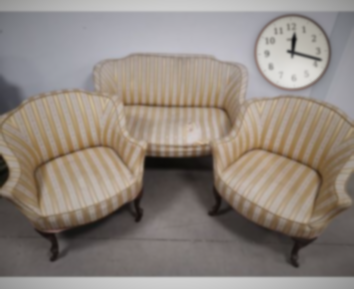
12:18
